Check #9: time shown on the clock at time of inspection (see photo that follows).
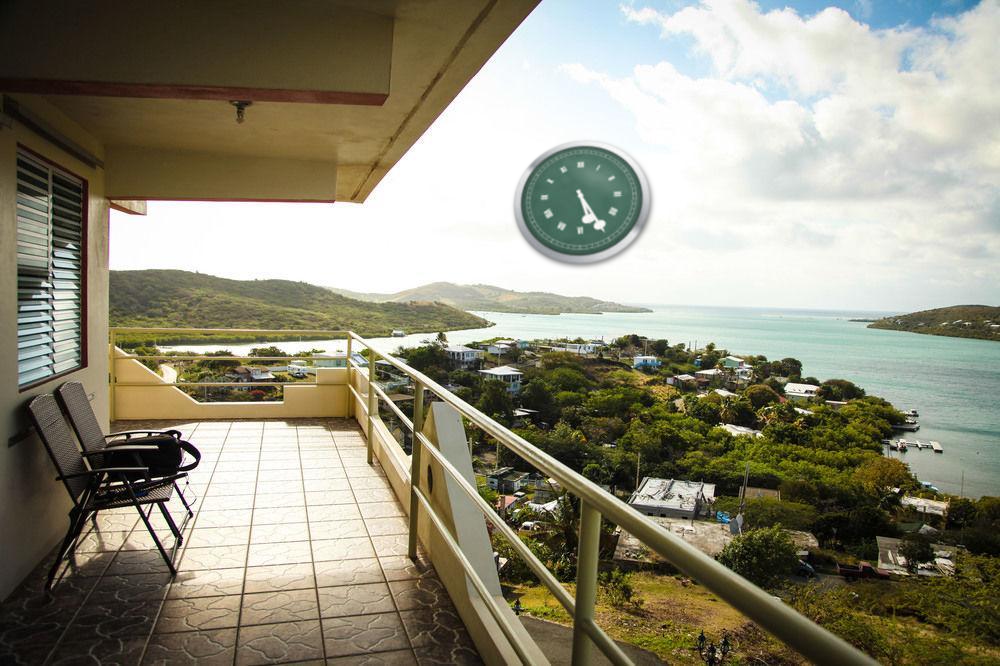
5:25
